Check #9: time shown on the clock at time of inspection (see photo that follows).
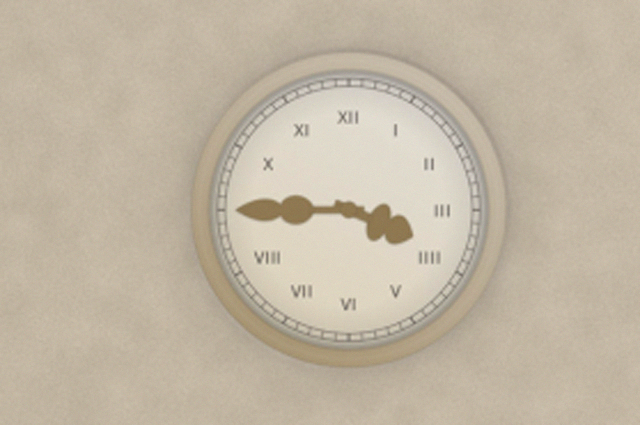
3:45
